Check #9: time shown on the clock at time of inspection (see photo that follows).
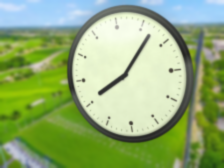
8:07
